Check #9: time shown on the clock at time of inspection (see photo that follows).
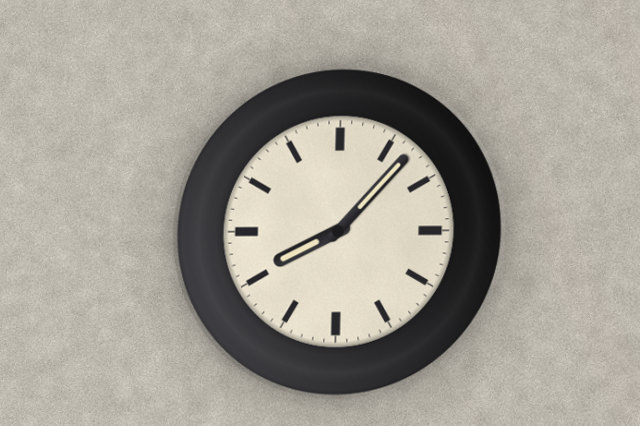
8:07
